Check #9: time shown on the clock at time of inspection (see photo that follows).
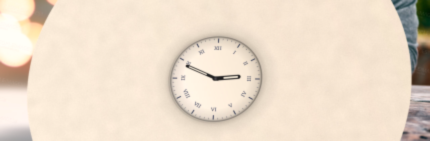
2:49
